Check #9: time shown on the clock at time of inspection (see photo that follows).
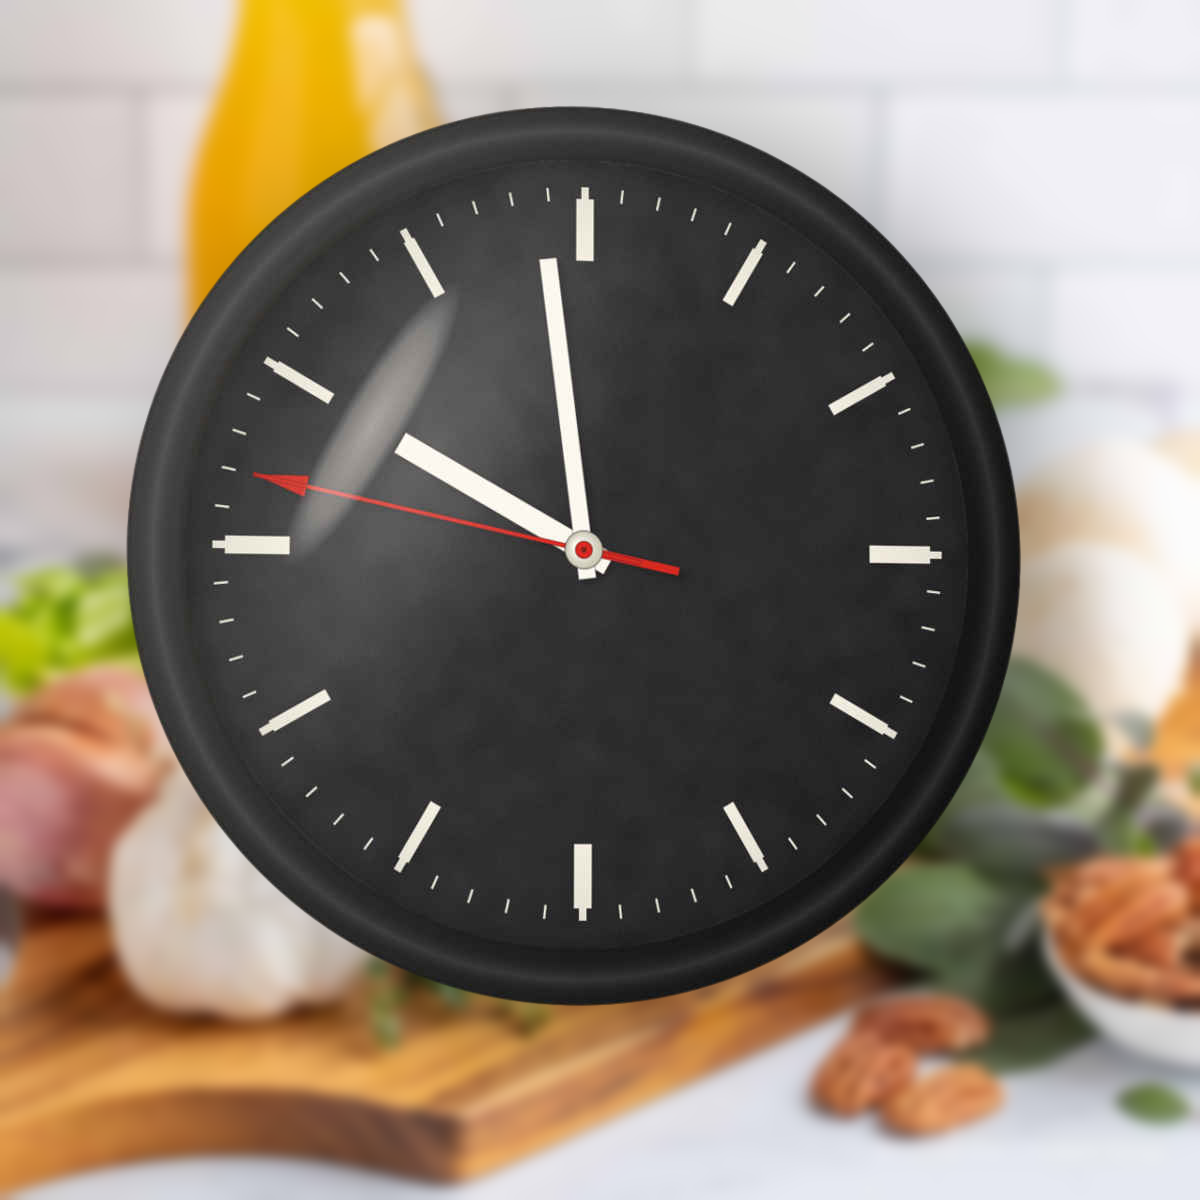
9:58:47
